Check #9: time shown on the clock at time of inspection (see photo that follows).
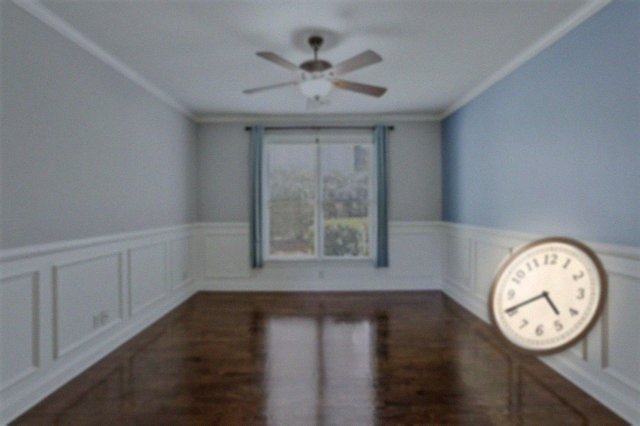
4:41
